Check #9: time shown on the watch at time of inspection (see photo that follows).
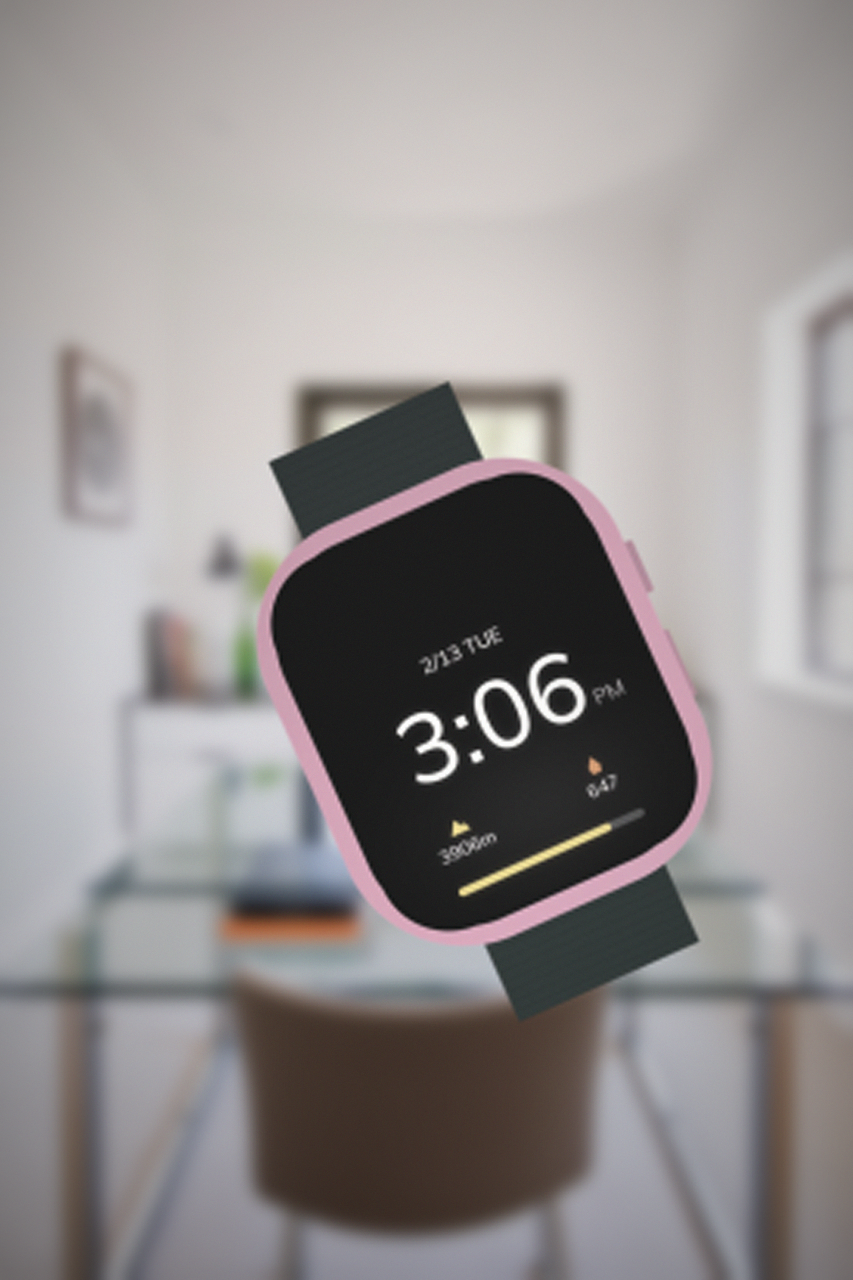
3:06
